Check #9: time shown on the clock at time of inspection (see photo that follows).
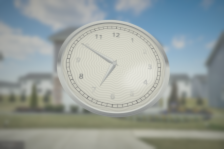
6:50
